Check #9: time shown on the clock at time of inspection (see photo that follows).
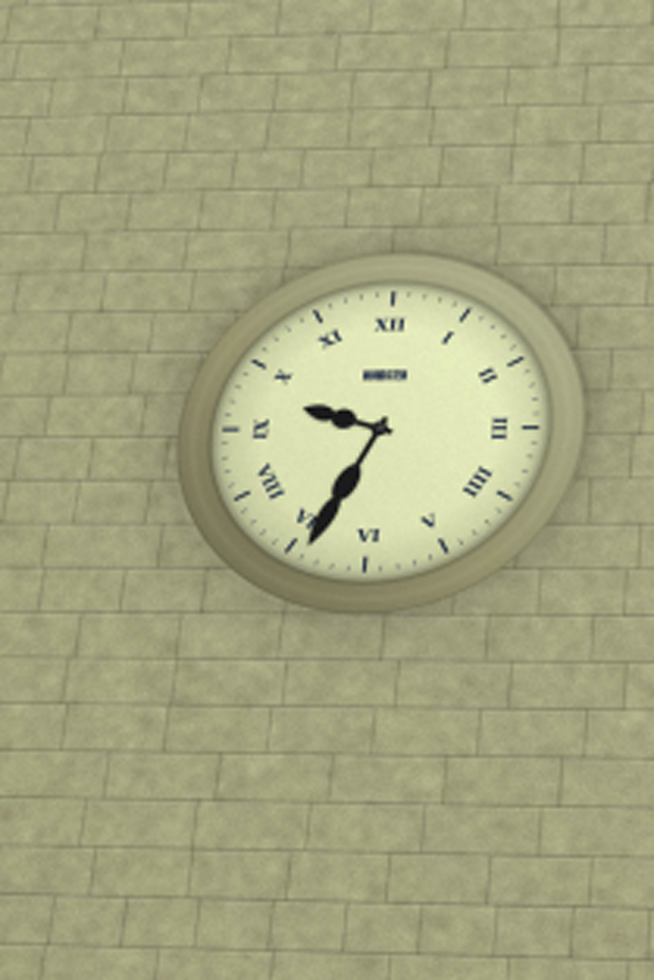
9:34
